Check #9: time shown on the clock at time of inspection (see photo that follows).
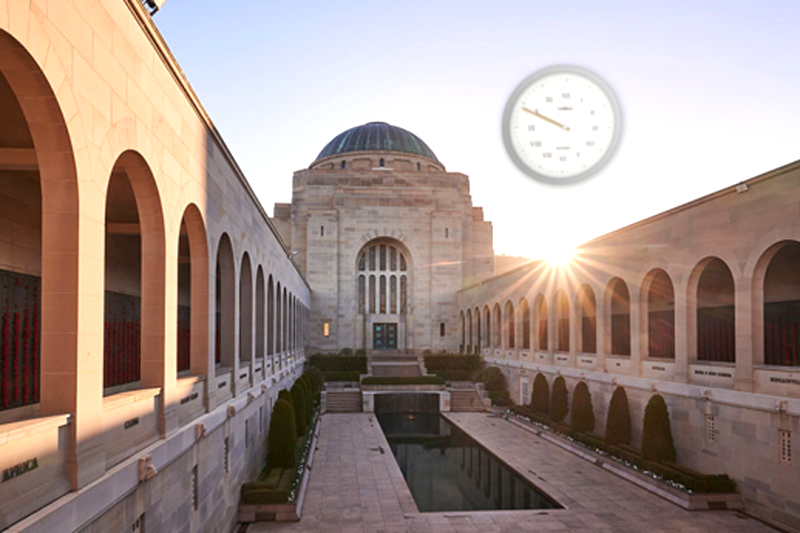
9:49
